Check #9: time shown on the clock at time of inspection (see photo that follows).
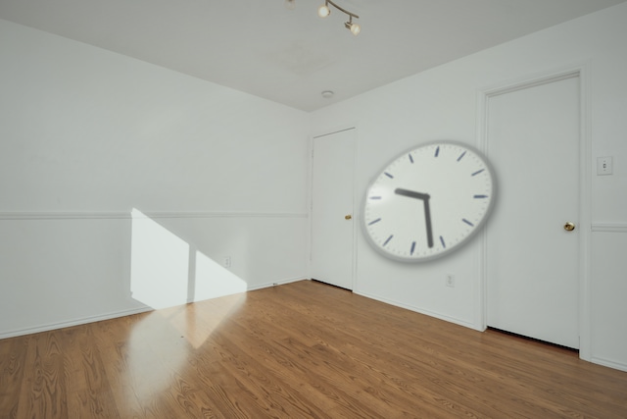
9:27
